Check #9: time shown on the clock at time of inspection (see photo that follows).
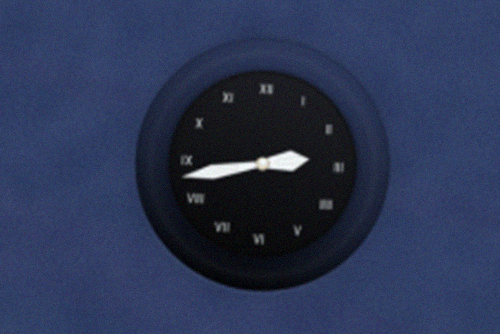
2:43
